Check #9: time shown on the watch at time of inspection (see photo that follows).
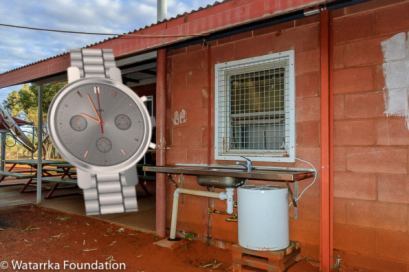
9:57
